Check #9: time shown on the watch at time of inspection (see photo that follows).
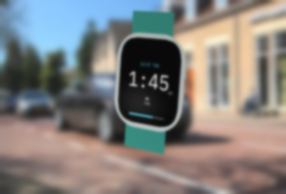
1:45
